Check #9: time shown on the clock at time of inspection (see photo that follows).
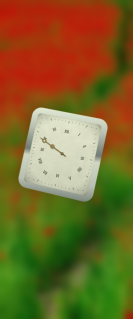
9:49
